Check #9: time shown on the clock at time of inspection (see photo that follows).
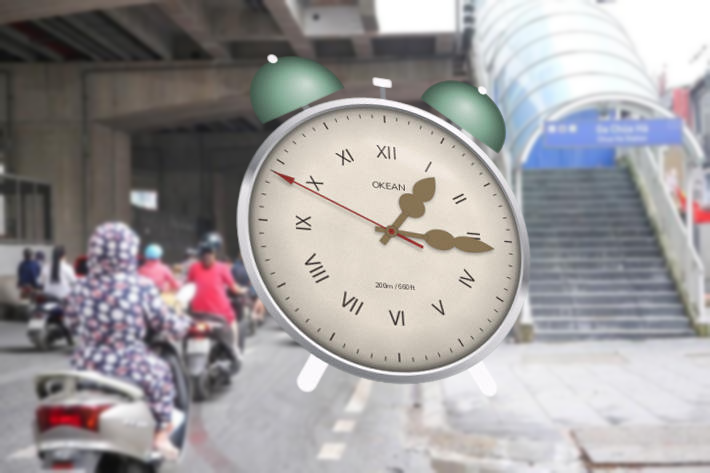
1:15:49
